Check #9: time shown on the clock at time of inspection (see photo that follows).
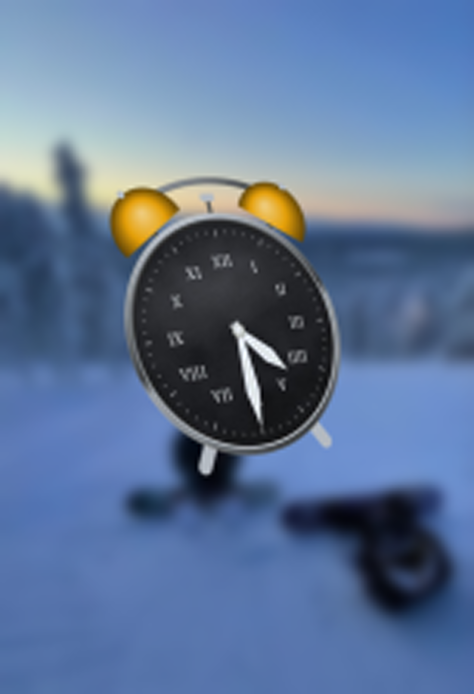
4:30
